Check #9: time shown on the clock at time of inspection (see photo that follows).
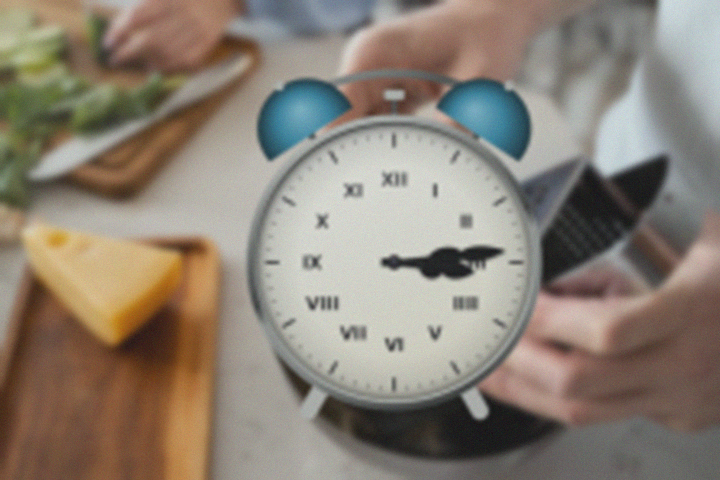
3:14
